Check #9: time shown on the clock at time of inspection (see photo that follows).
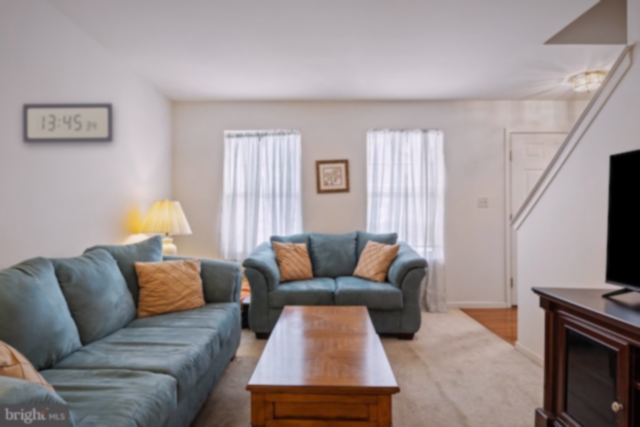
13:45
